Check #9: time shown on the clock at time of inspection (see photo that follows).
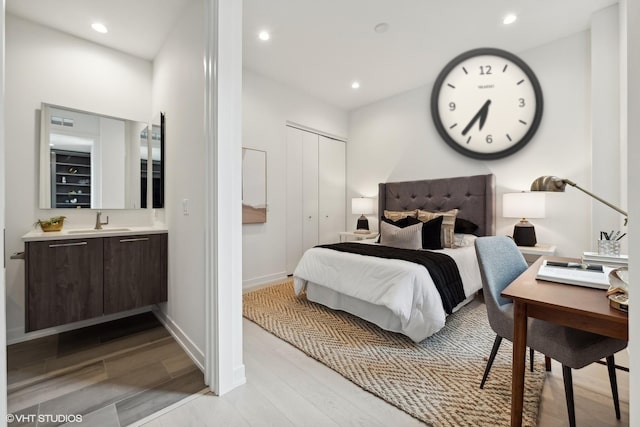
6:37
